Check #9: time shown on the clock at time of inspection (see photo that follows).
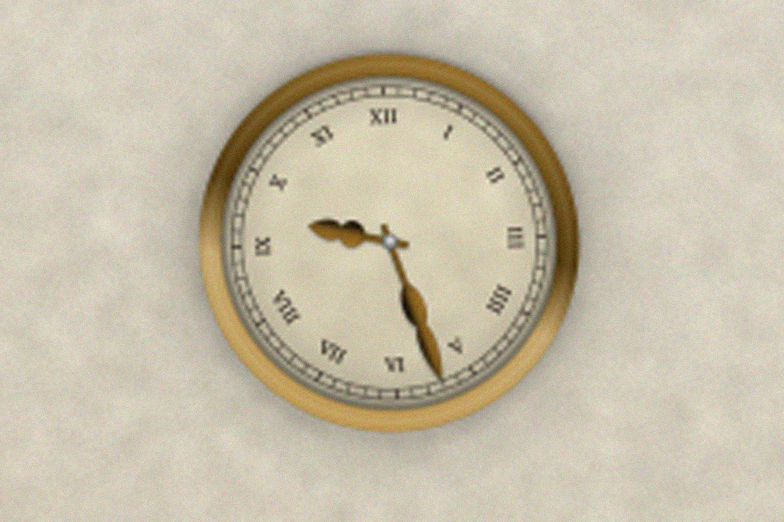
9:27
